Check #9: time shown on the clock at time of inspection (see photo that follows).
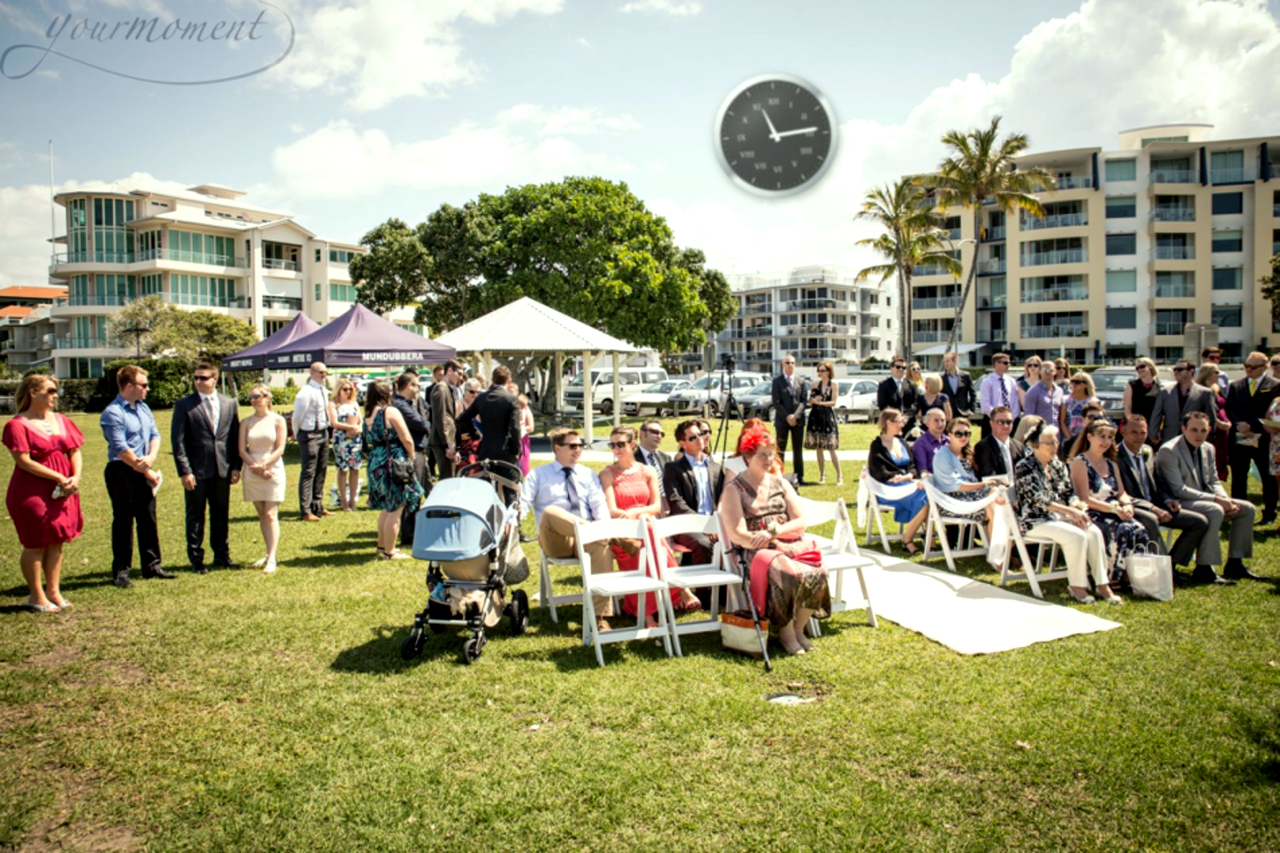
11:14
